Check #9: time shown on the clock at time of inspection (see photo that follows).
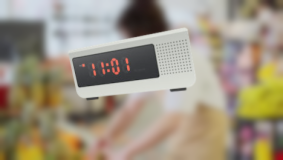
11:01
